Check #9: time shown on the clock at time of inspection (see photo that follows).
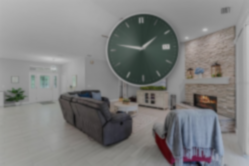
1:47
